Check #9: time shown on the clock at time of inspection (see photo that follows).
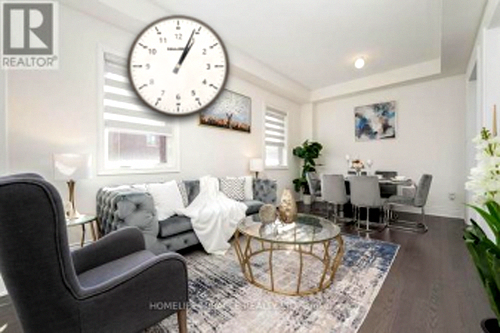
1:04
